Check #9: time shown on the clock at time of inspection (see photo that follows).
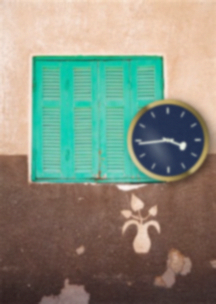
3:44
